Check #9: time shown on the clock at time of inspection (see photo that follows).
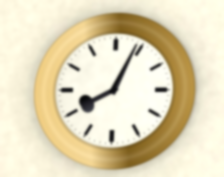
8:04
